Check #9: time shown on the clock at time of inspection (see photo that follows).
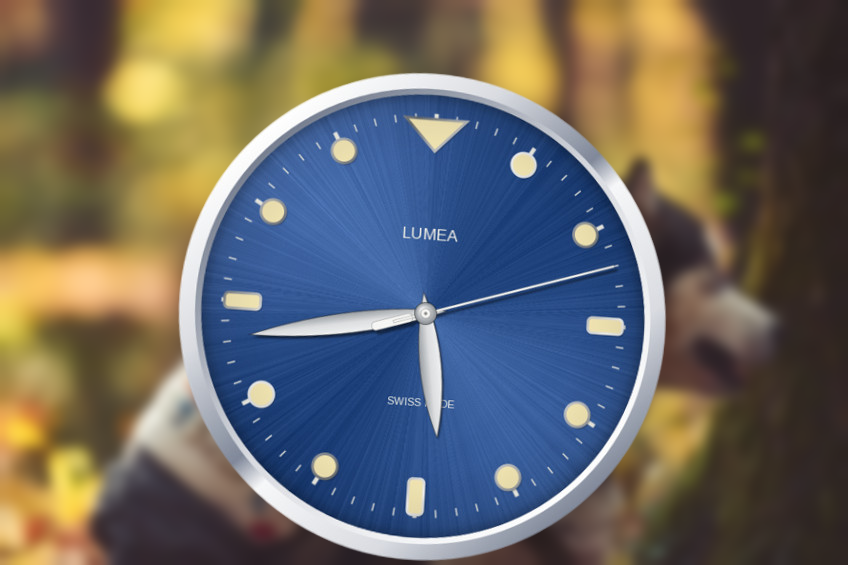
5:43:12
